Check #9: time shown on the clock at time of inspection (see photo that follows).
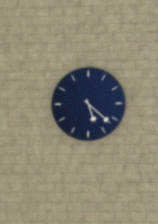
5:22
